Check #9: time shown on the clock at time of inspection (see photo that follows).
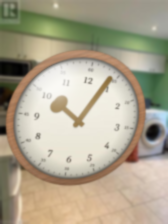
10:04
